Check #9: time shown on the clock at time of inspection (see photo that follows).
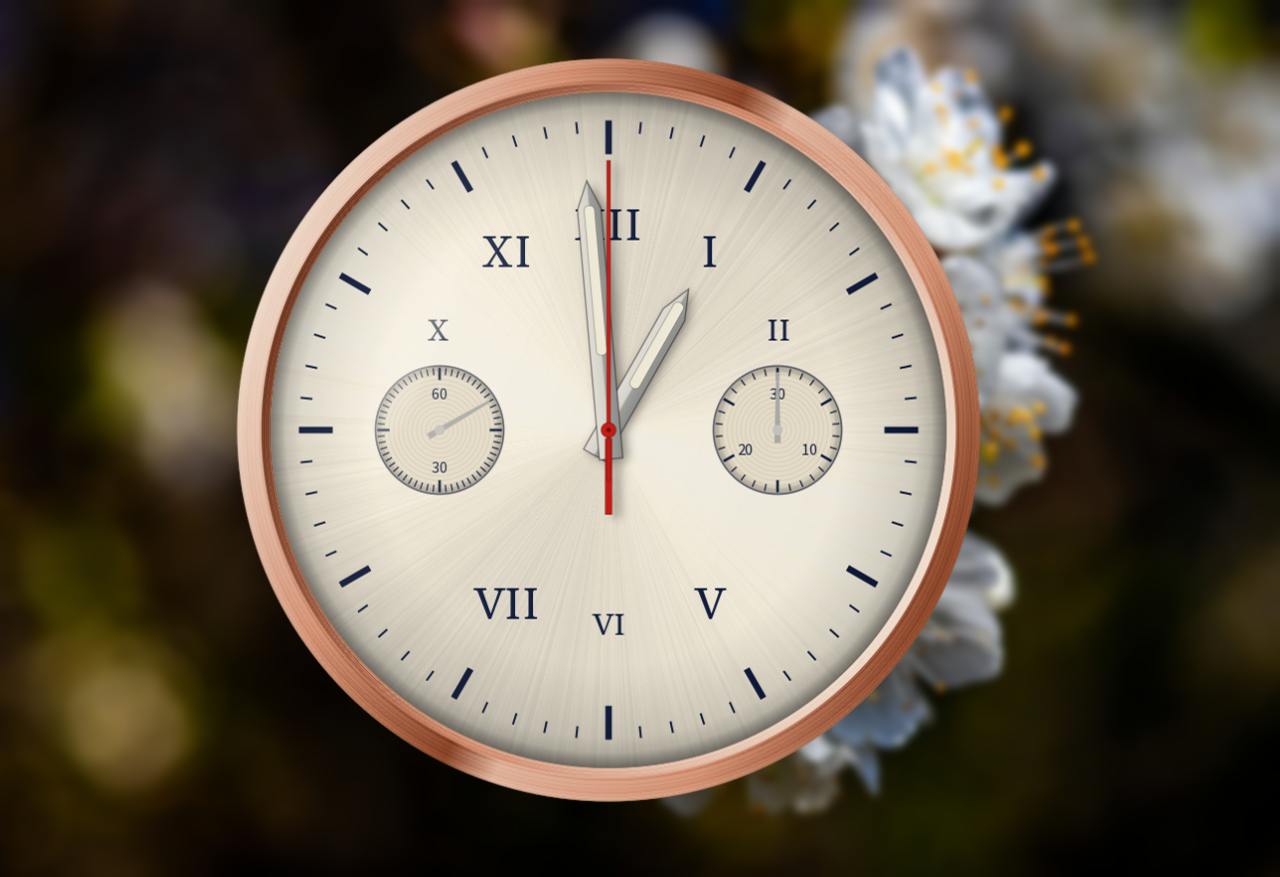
12:59:10
